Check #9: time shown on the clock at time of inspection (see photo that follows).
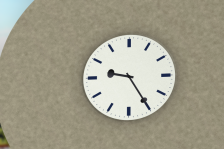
9:25
